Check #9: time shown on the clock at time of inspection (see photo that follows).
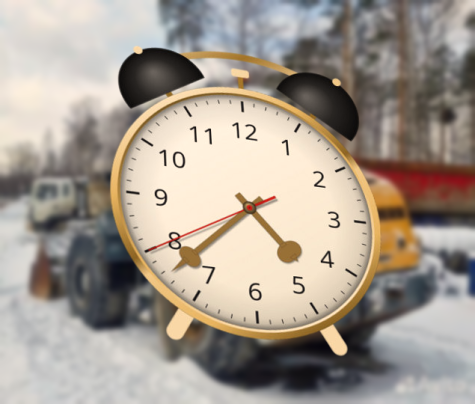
4:37:40
